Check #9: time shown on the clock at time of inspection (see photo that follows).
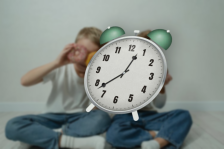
12:38
